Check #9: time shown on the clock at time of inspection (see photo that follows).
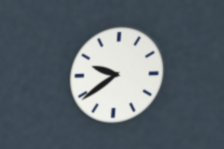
9:39
